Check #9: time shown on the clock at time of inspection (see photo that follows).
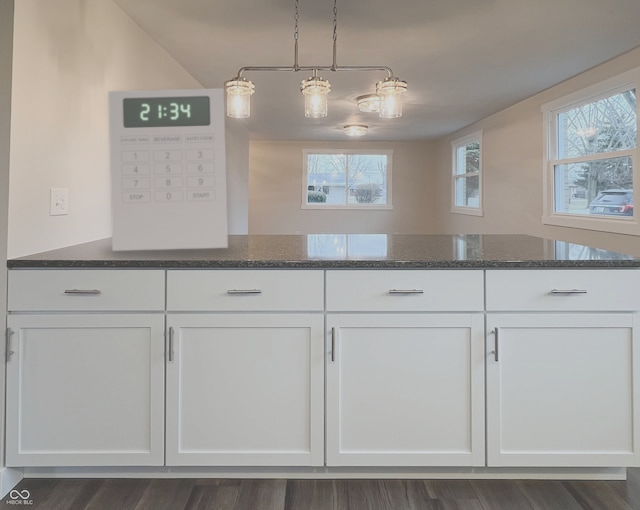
21:34
